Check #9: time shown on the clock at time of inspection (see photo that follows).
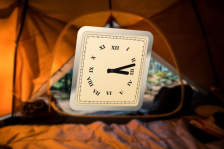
3:12
